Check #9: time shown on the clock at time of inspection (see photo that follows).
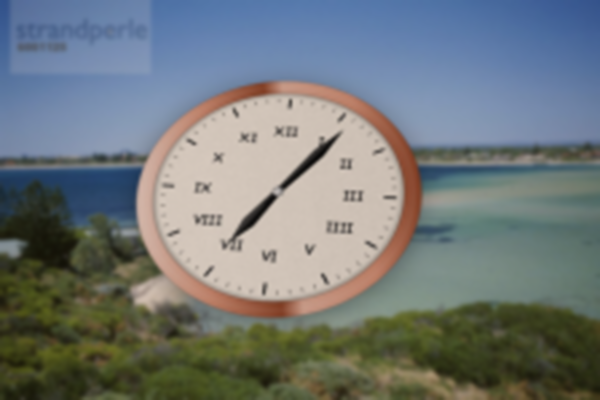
7:06
